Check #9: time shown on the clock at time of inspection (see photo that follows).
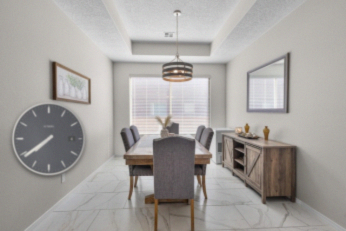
7:39
